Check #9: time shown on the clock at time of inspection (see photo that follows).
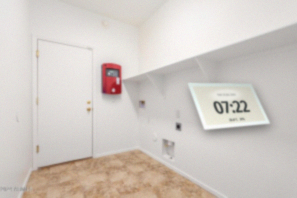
7:22
